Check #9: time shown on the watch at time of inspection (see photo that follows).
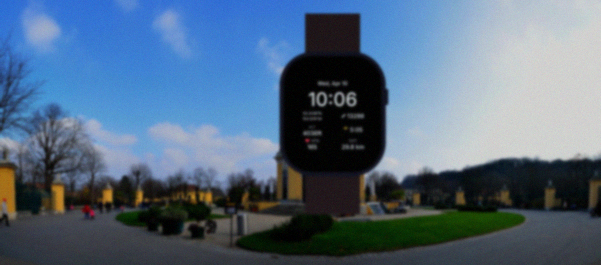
10:06
